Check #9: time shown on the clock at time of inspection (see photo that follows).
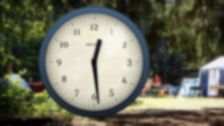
12:29
